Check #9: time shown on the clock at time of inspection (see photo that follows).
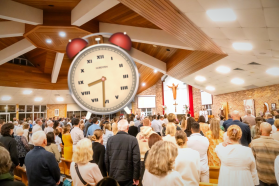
8:31
